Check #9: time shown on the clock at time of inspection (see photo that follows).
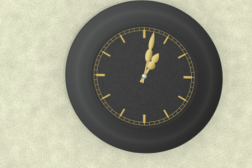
1:02
